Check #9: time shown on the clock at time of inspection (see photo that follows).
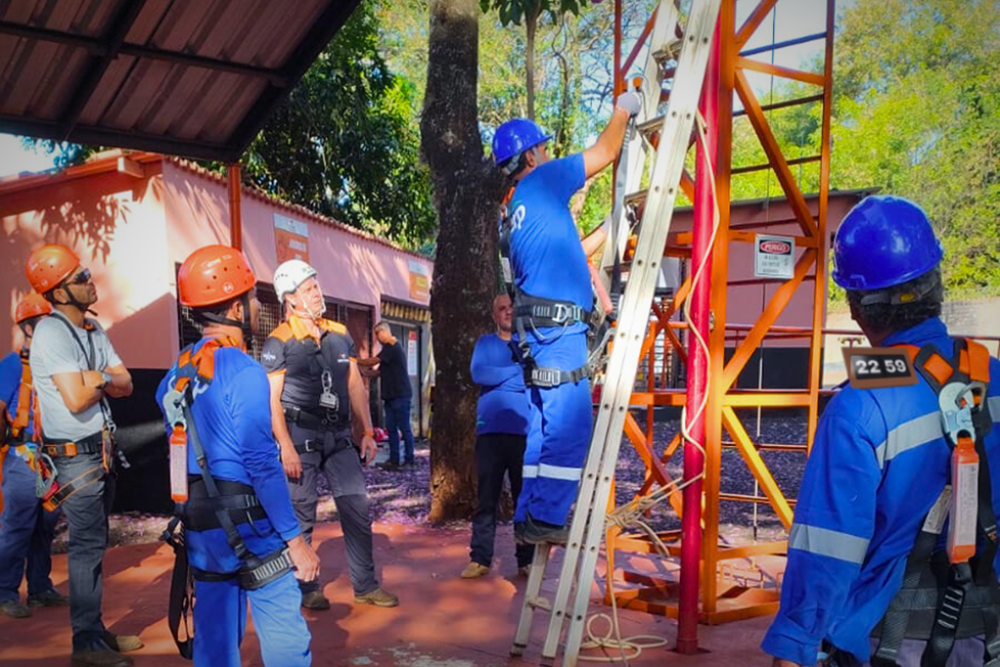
22:59
